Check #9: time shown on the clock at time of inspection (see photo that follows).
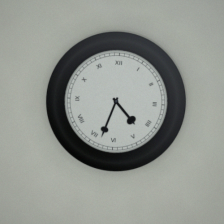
4:33
